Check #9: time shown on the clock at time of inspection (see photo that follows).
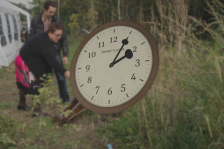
2:05
